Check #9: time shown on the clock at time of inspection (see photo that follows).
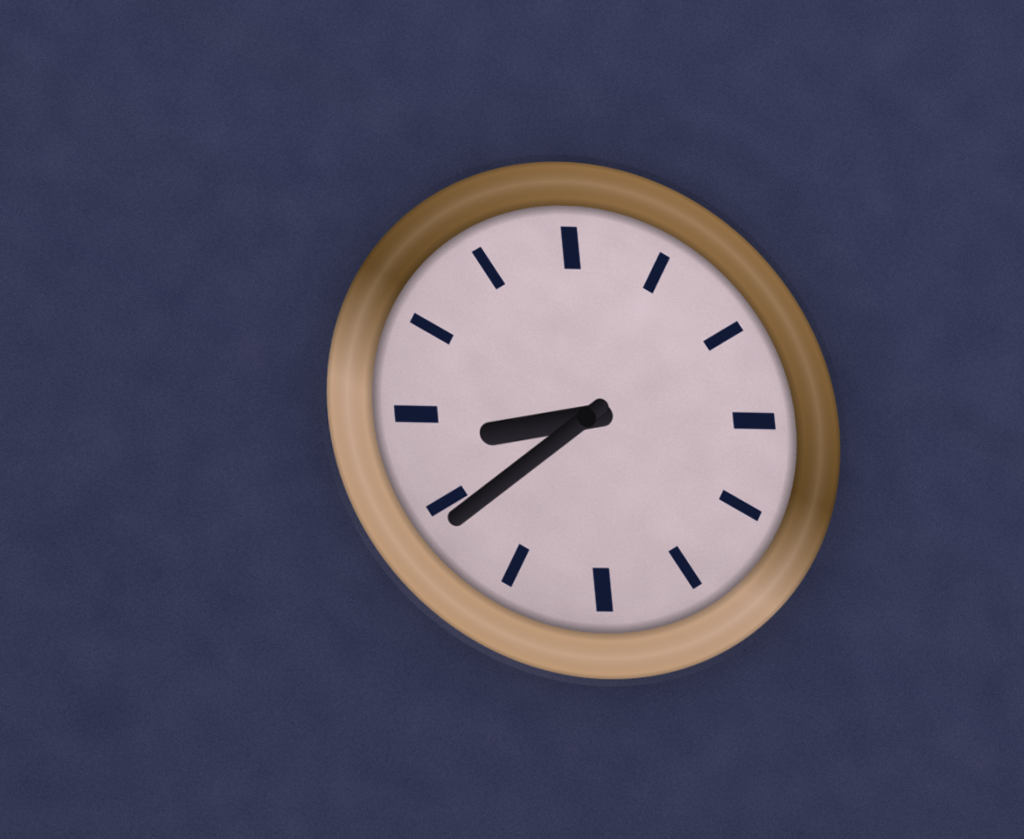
8:39
